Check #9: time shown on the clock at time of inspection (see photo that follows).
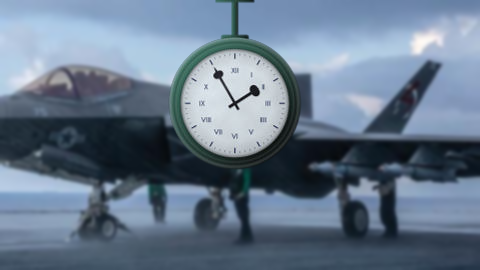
1:55
